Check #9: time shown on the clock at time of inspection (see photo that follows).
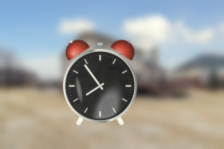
7:54
